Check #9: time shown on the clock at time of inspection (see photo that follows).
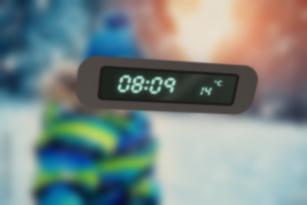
8:09
